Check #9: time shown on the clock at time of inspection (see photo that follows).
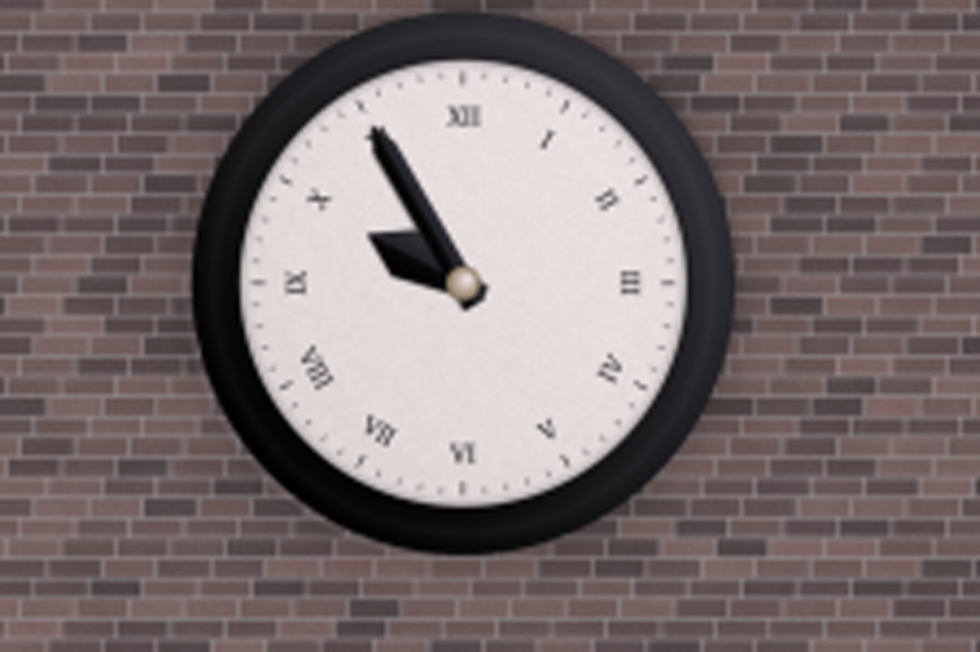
9:55
